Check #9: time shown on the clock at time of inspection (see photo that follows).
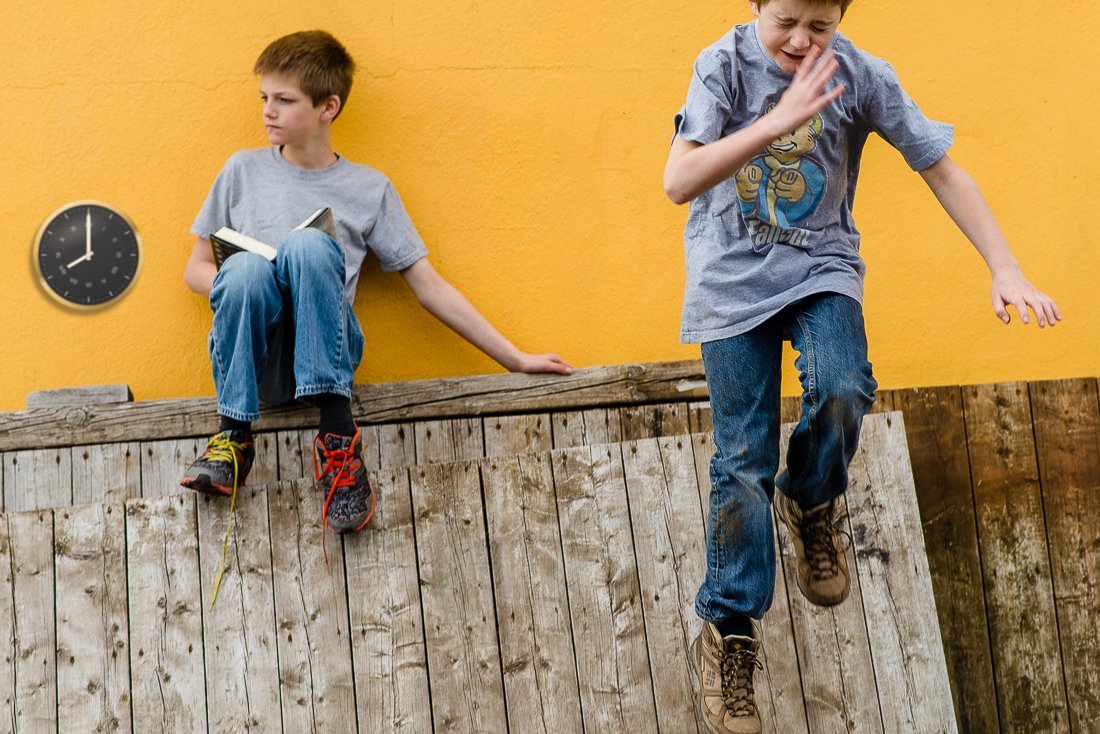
8:00
